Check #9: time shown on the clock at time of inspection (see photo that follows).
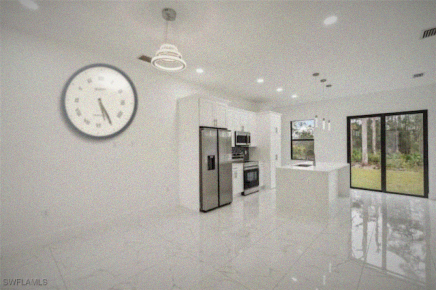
5:25
